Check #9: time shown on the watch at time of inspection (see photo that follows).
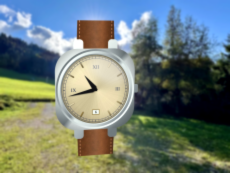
10:43
